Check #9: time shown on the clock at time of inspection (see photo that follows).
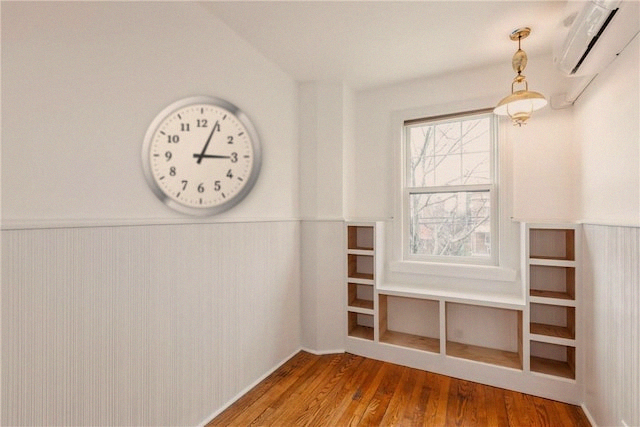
3:04
